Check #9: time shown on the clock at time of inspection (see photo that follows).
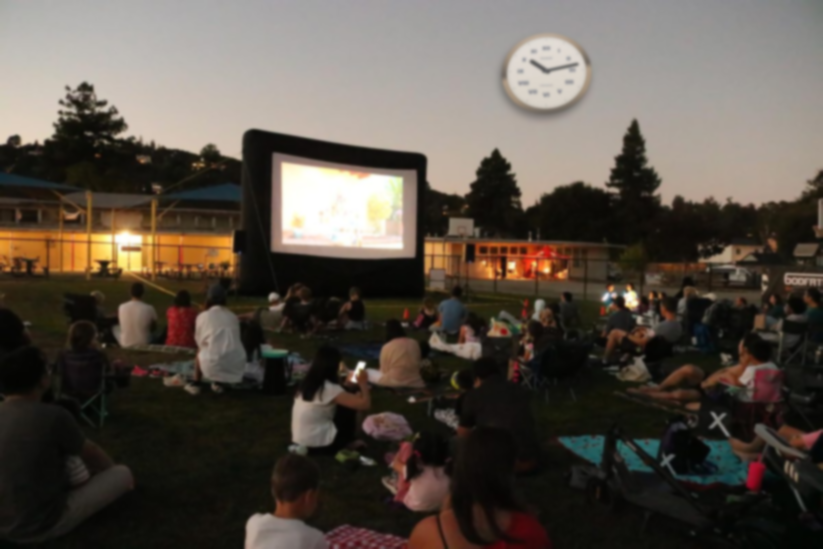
10:13
